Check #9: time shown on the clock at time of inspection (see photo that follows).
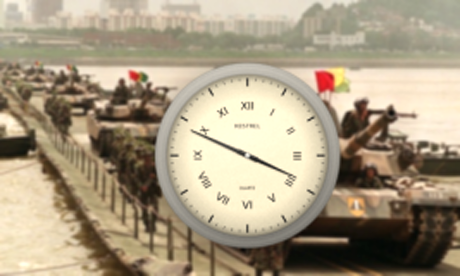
3:49
